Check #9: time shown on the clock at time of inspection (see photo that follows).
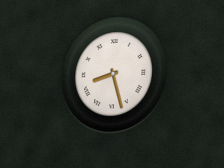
8:27
